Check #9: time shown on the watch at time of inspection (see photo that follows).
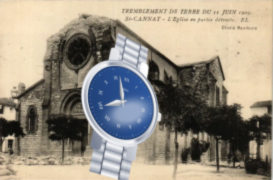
7:57
